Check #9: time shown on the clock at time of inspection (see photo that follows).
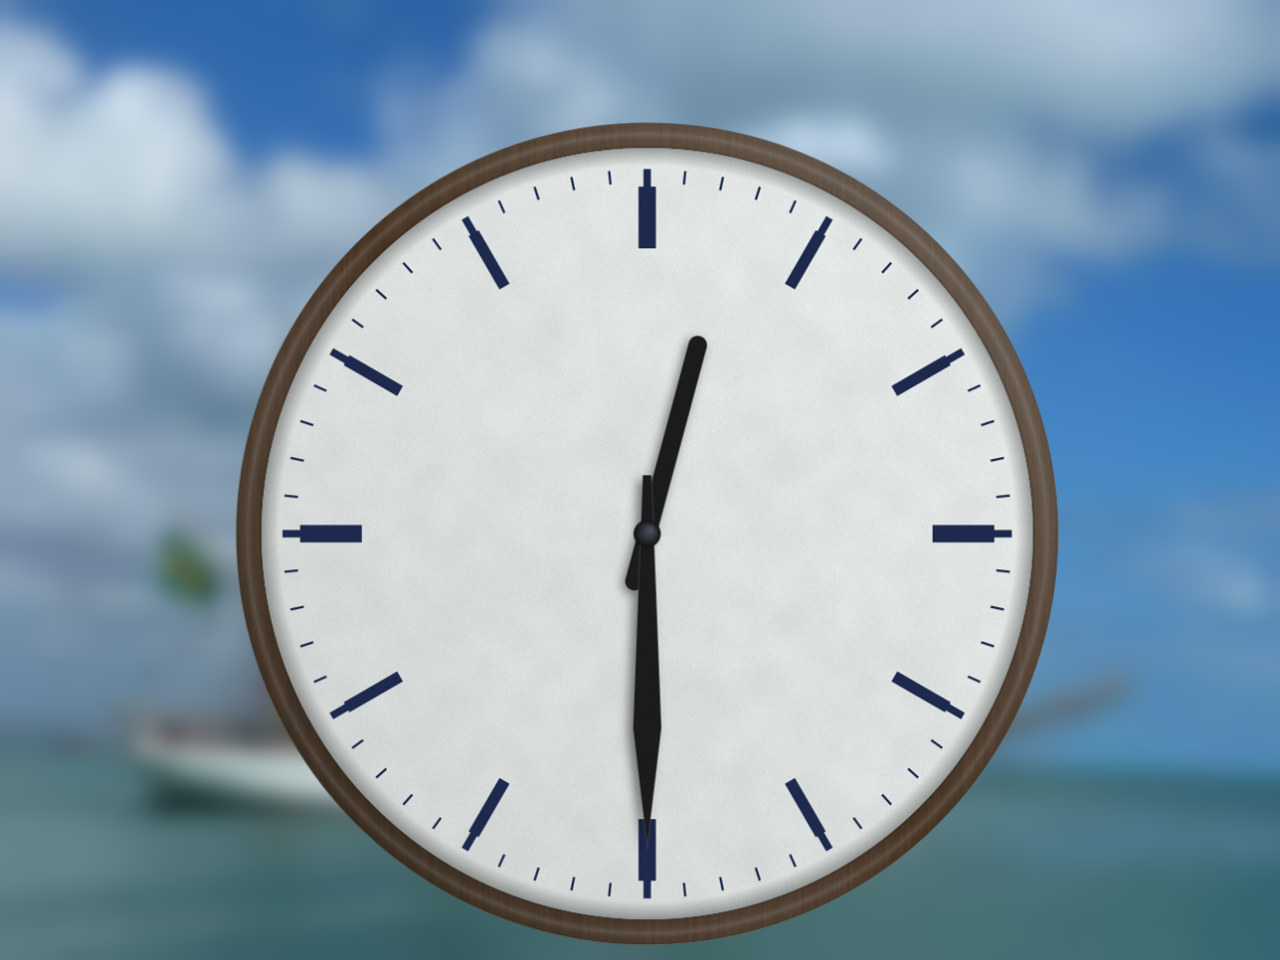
12:30
